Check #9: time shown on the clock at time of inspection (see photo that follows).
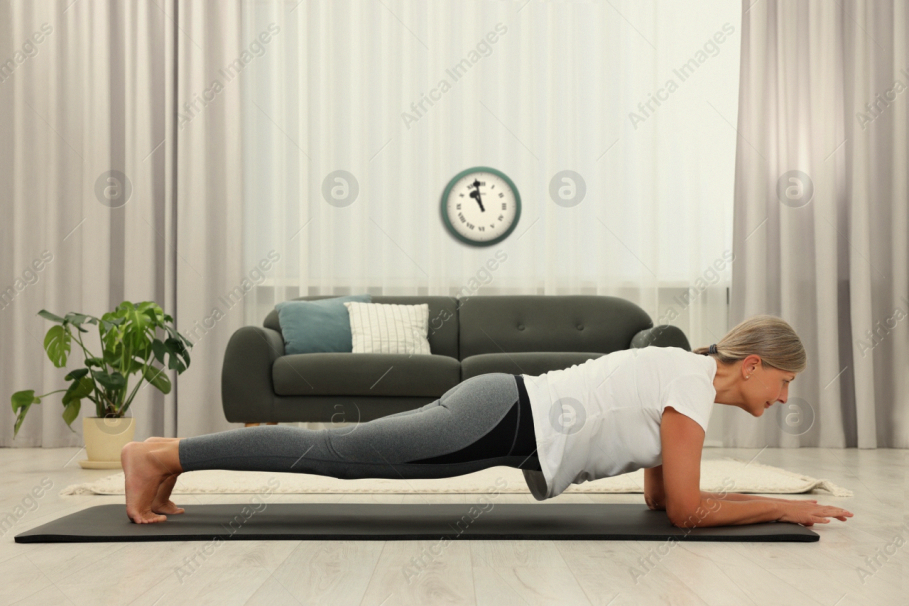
10:58
